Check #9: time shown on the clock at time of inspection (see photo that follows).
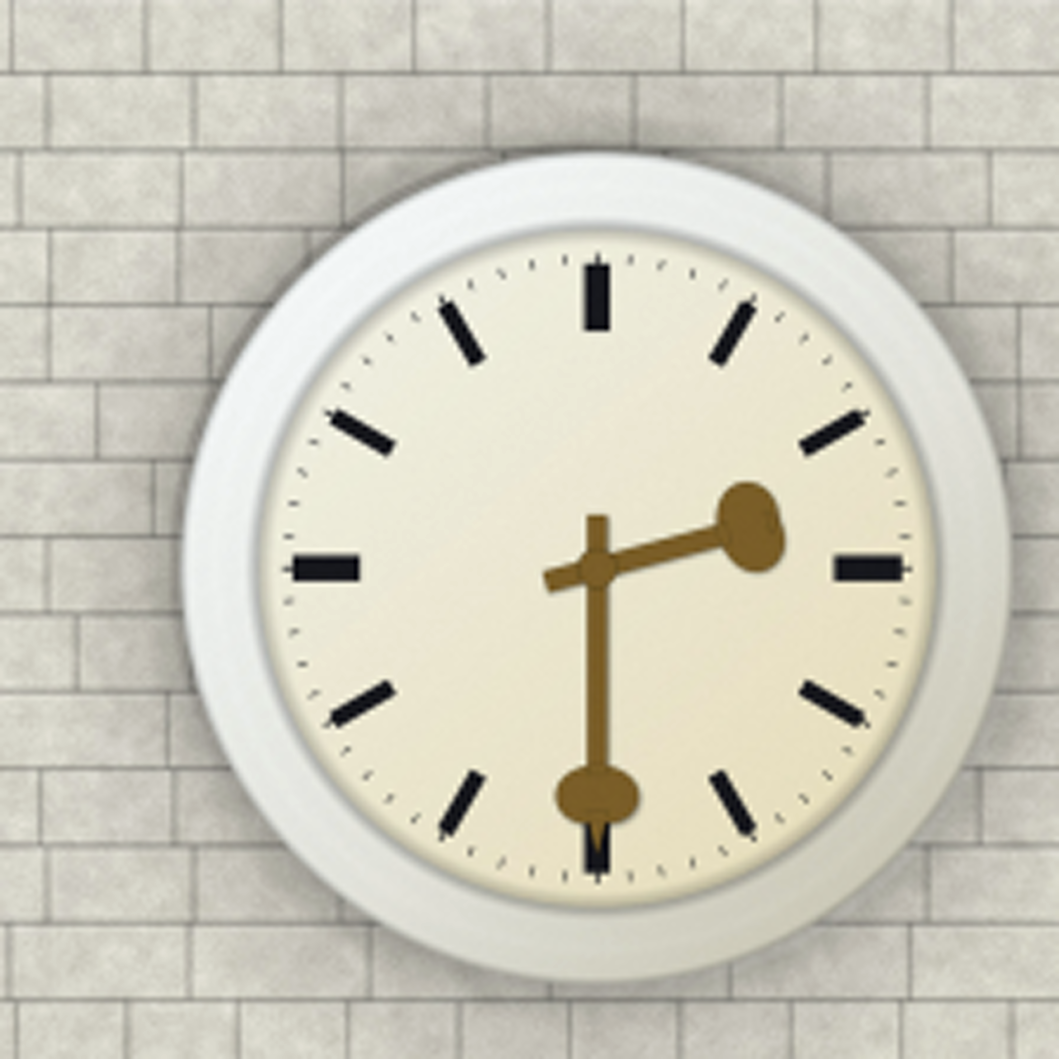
2:30
